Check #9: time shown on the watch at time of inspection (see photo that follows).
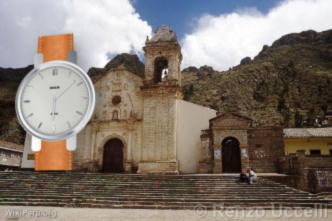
6:08
